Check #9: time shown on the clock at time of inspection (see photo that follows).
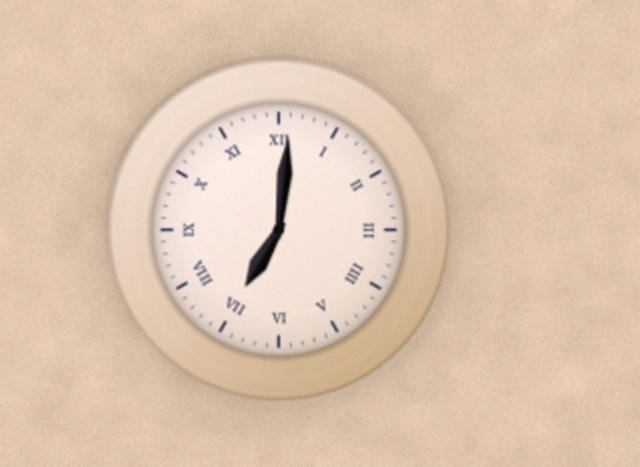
7:01
